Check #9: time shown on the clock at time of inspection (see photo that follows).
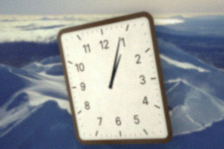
1:04
